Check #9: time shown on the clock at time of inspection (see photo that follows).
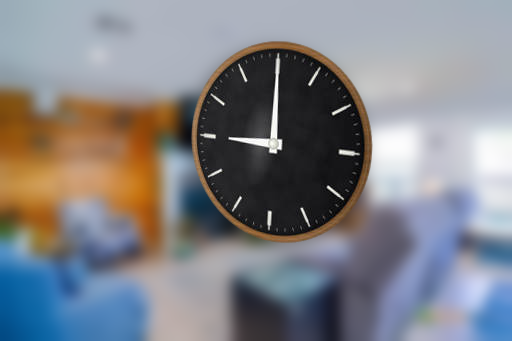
9:00
